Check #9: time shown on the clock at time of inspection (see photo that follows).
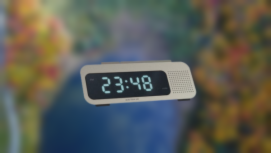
23:48
